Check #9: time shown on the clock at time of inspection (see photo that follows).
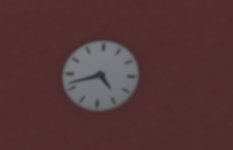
4:42
